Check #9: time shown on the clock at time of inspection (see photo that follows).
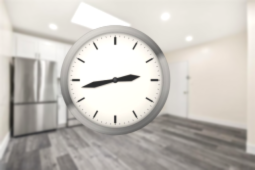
2:43
